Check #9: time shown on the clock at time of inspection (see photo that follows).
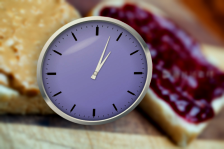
1:03
